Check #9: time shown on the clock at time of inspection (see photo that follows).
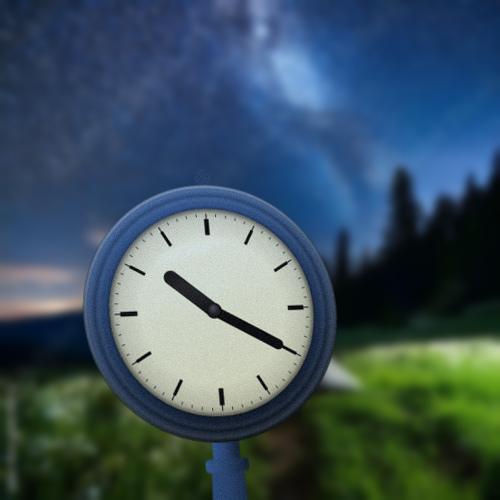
10:20
